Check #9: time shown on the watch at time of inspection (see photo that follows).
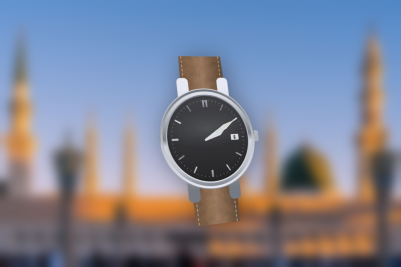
2:10
